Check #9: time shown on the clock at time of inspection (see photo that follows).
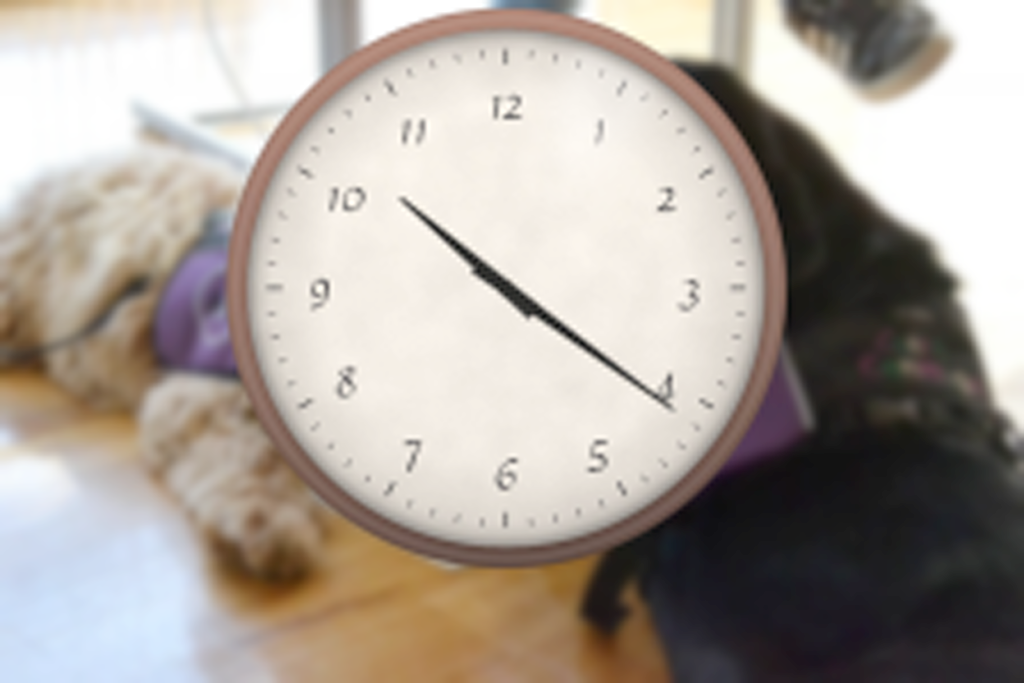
10:21
